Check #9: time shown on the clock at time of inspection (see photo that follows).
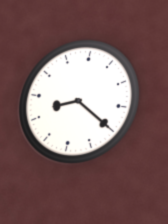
8:20
